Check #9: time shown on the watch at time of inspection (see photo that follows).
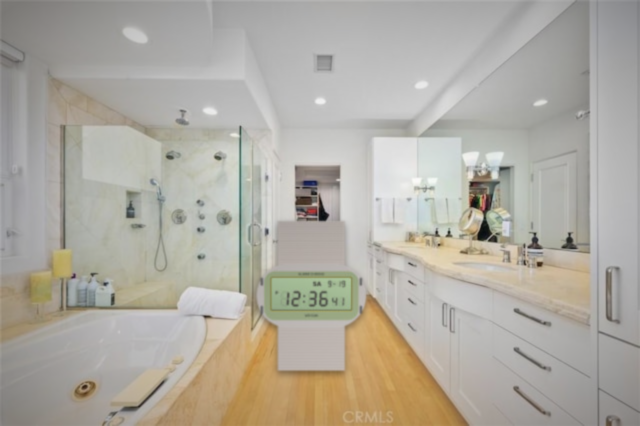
12:36
